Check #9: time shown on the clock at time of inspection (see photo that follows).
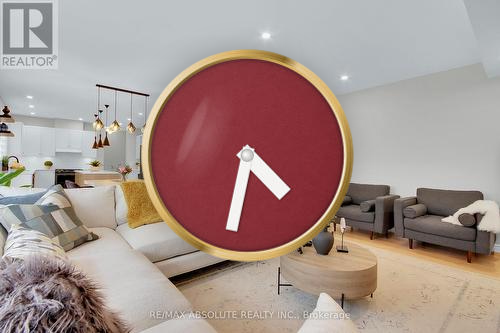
4:32
